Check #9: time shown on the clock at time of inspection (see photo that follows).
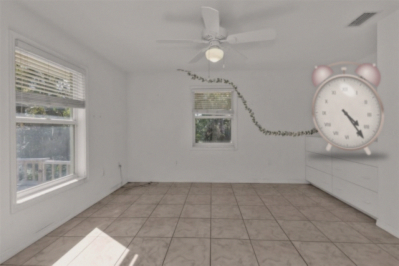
4:24
